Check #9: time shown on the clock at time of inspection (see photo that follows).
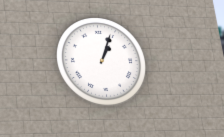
1:04
